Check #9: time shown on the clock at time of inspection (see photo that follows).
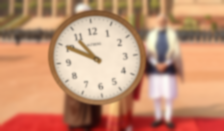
10:50
